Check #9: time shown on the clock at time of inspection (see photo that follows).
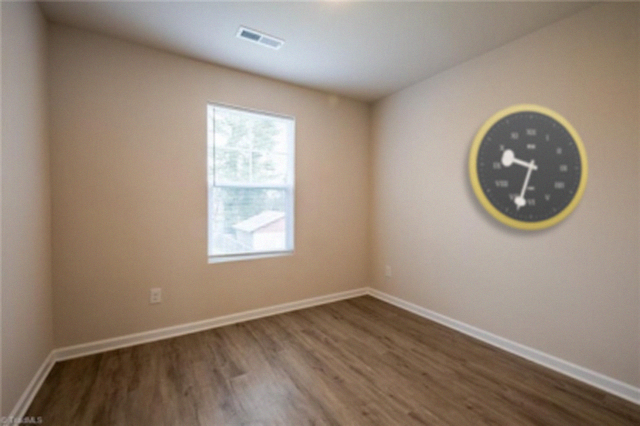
9:33
